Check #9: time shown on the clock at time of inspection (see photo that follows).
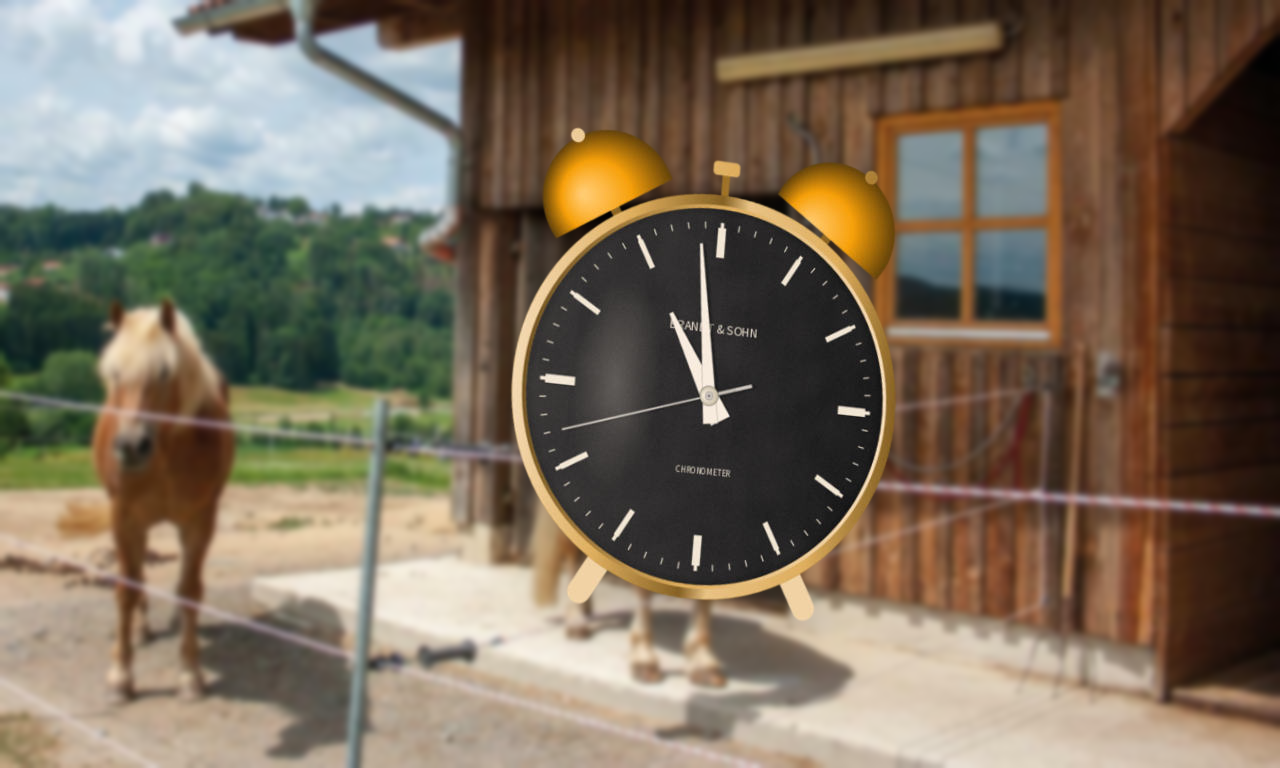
10:58:42
